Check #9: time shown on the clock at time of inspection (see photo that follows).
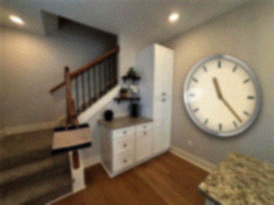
11:23
